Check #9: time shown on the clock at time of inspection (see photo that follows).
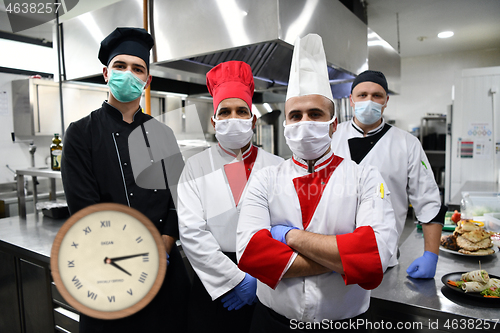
4:14
